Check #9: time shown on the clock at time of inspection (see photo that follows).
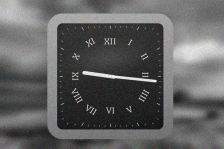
9:16
